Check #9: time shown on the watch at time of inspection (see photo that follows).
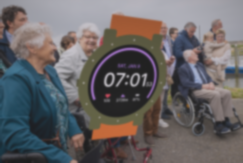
7:01
